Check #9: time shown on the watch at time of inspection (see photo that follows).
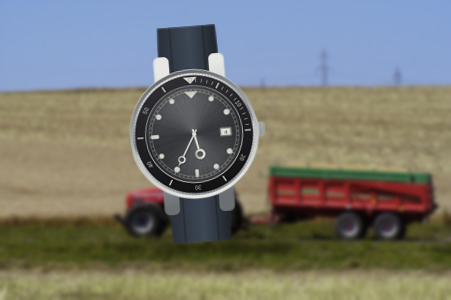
5:35
